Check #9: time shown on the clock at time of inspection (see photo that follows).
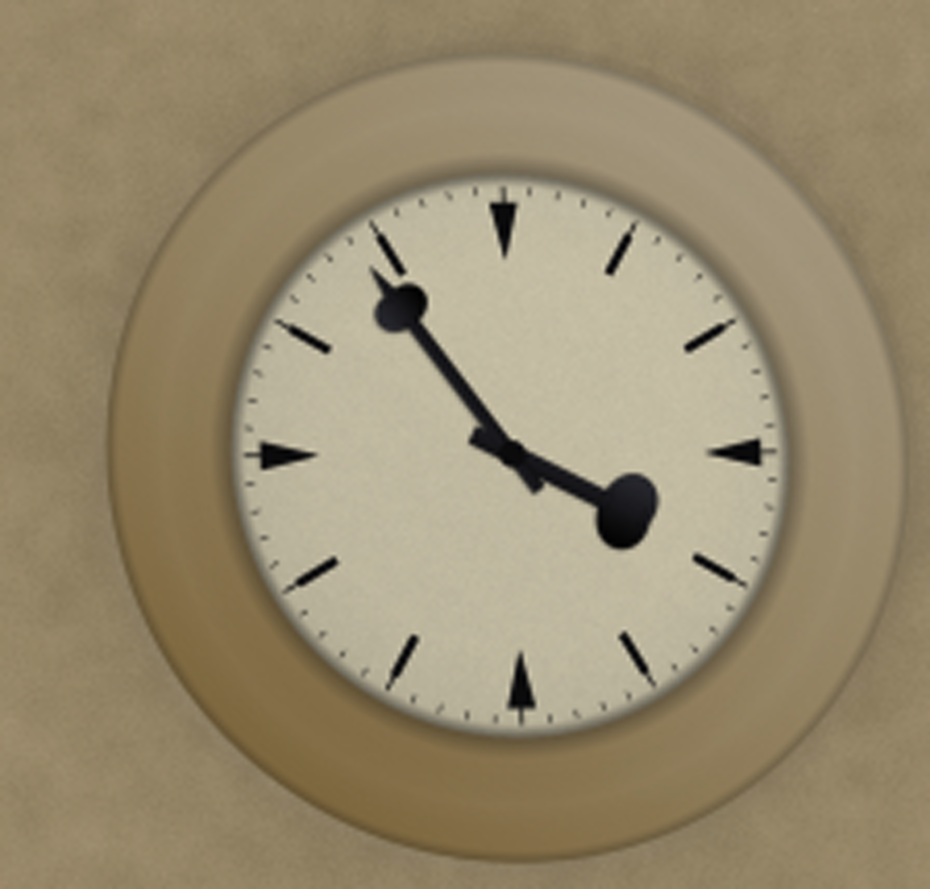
3:54
